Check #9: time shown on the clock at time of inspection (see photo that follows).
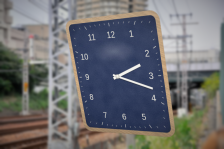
2:18
